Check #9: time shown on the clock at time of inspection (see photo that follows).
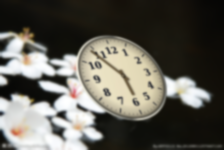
5:54
